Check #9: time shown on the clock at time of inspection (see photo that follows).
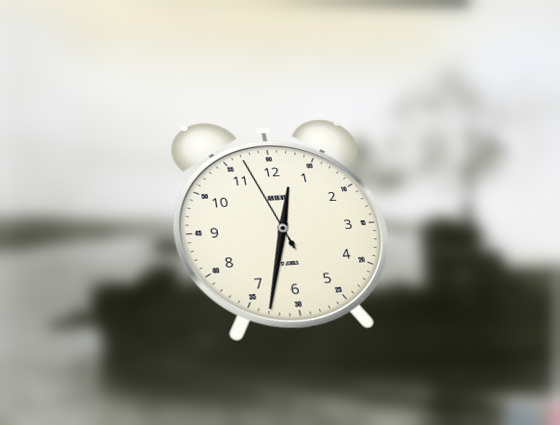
12:32:57
